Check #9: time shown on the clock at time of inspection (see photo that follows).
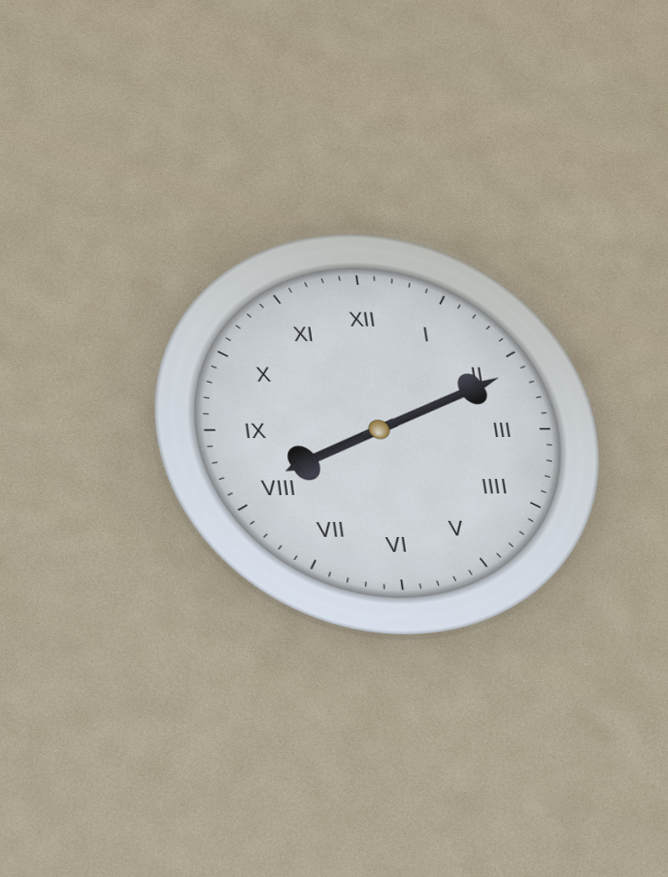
8:11
